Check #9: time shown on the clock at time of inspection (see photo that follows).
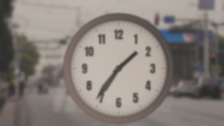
1:36
